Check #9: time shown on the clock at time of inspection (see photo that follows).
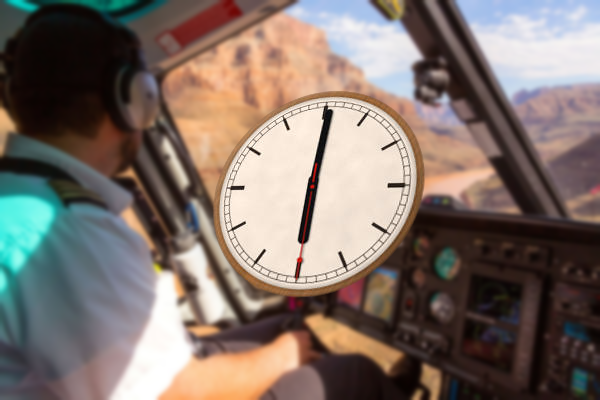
6:00:30
